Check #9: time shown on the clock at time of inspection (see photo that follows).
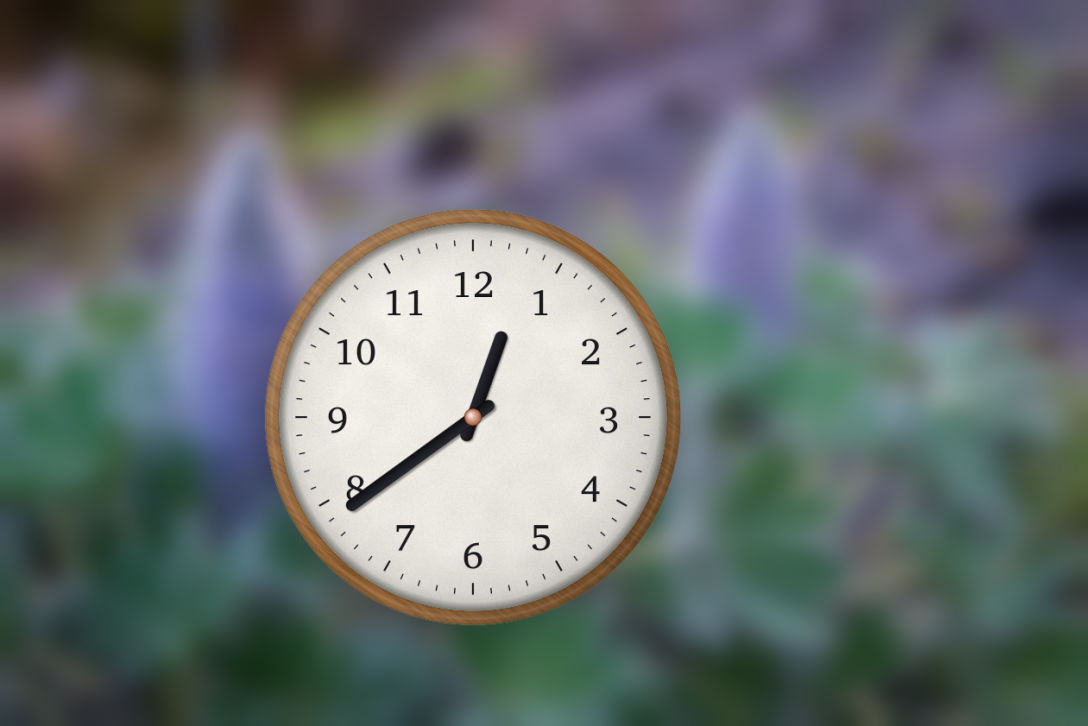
12:39
